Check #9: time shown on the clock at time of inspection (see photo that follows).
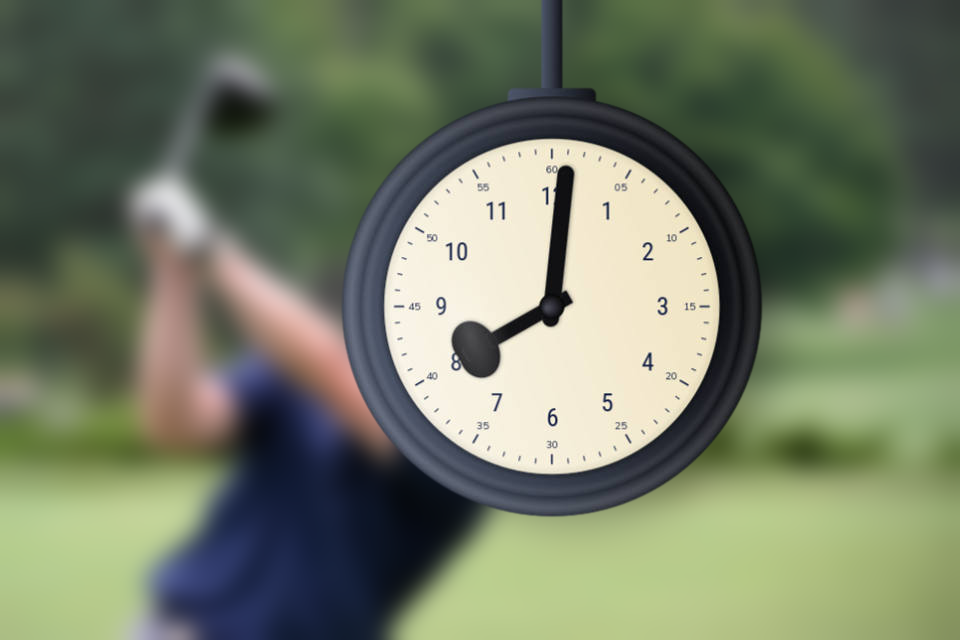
8:01
